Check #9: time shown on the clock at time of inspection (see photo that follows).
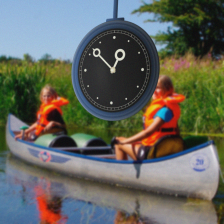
12:52
